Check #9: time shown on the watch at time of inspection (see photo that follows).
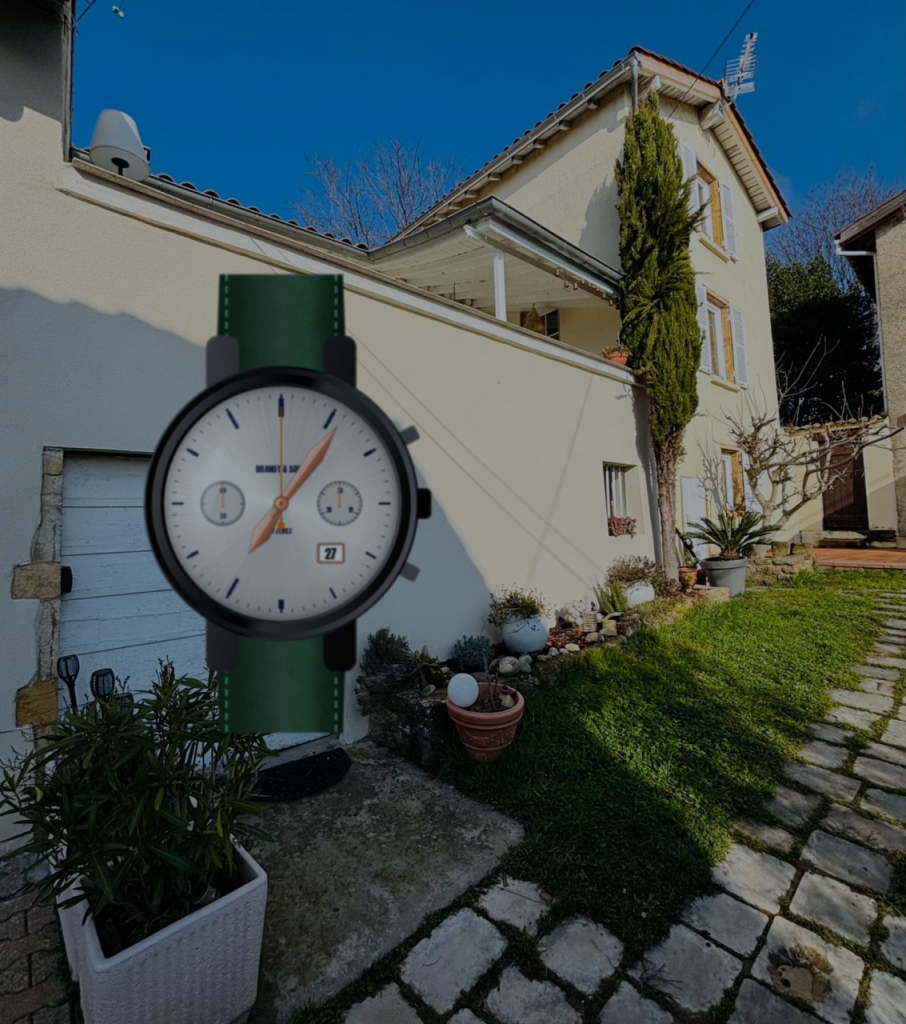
7:06
